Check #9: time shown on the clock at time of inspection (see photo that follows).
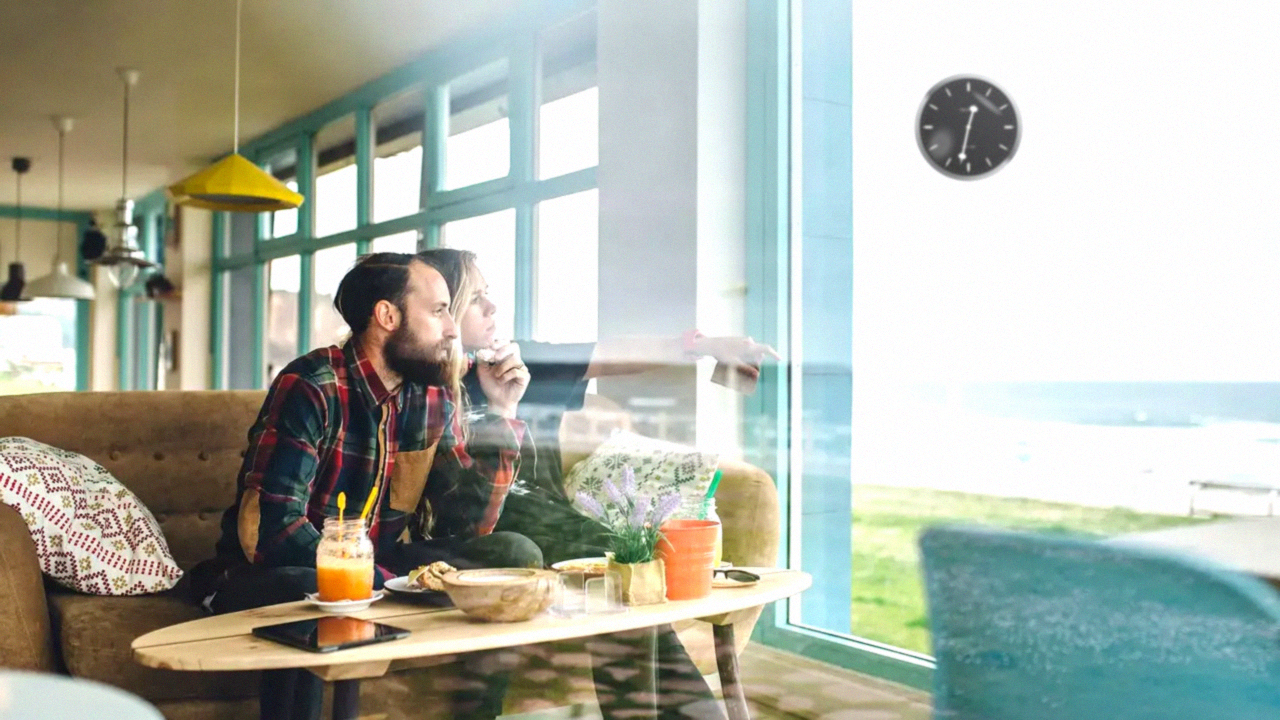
12:32
